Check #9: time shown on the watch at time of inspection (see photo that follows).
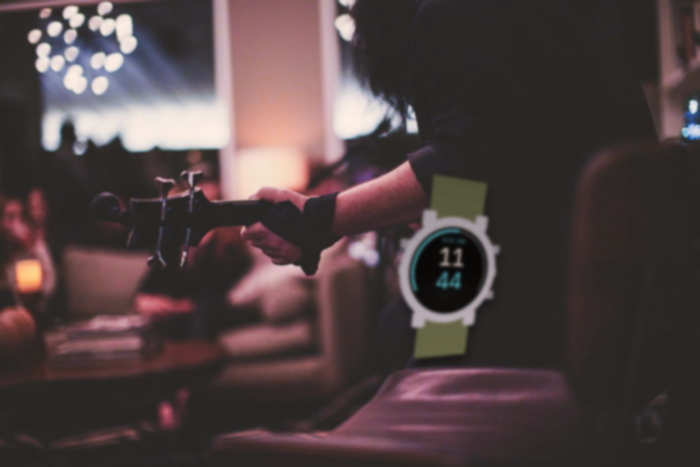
11:44
